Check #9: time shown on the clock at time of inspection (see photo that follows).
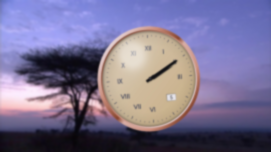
2:10
